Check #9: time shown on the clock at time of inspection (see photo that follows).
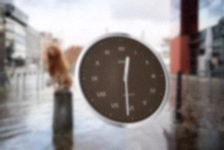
12:31
